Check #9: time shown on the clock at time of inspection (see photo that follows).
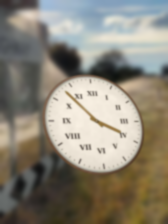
3:53
